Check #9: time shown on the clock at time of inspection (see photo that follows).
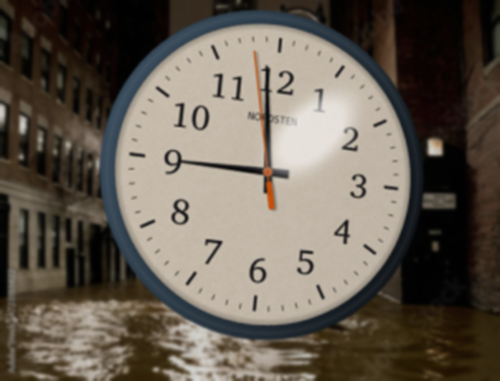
8:58:58
